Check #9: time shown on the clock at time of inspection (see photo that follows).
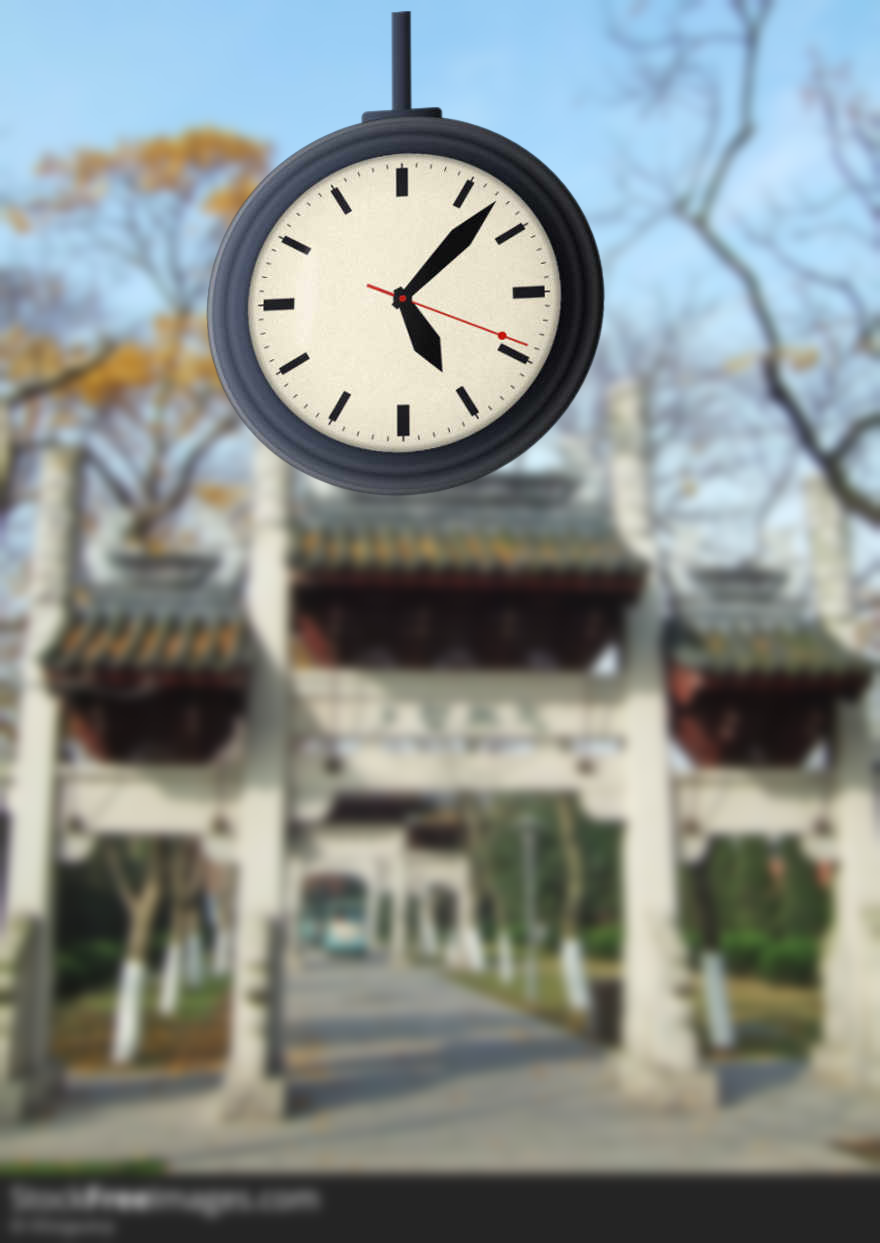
5:07:19
